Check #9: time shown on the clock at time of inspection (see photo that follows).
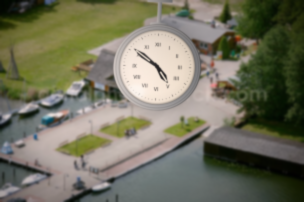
4:51
